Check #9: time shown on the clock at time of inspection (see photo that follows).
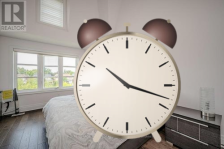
10:18
